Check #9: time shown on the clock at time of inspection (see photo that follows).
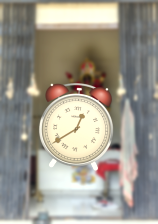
12:39
